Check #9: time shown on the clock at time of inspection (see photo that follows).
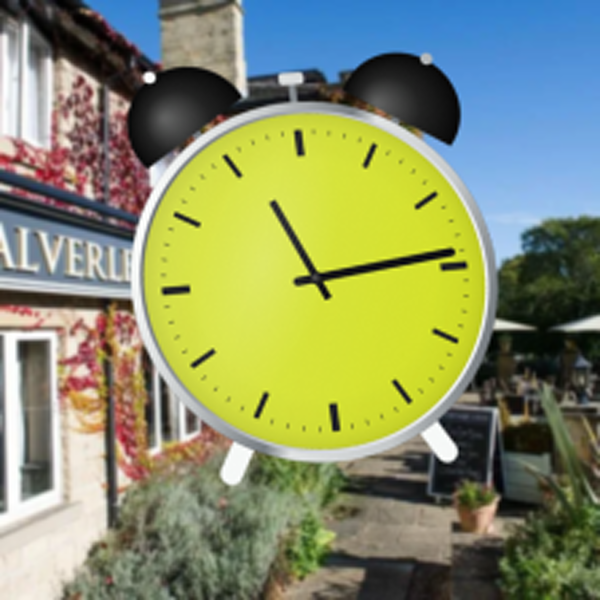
11:14
